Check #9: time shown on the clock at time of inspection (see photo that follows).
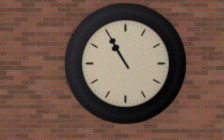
10:55
